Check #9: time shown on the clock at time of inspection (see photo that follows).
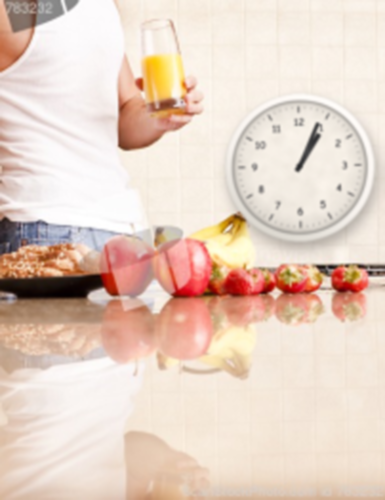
1:04
